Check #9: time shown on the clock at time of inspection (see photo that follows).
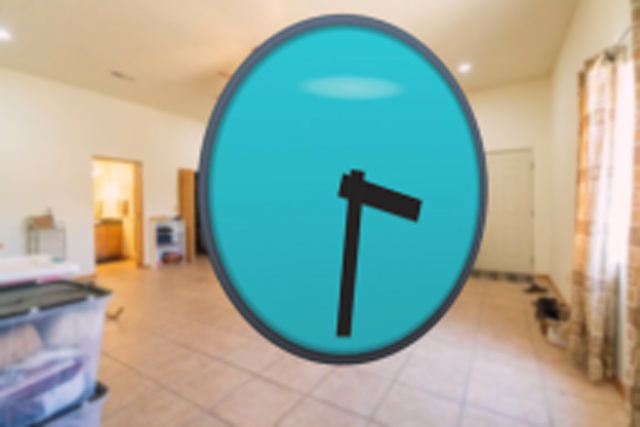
3:31
